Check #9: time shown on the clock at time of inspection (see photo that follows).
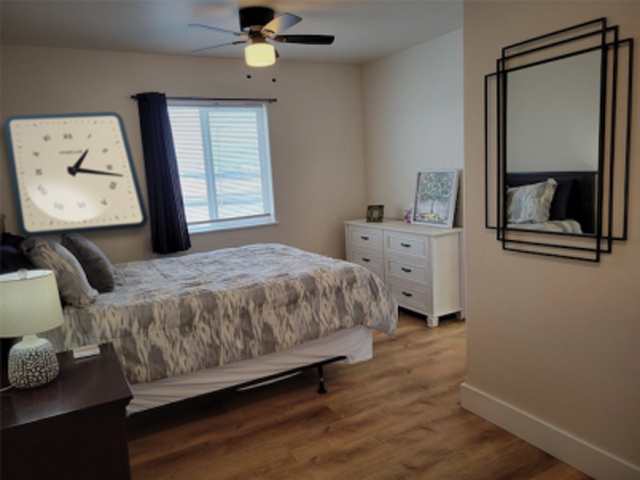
1:17
